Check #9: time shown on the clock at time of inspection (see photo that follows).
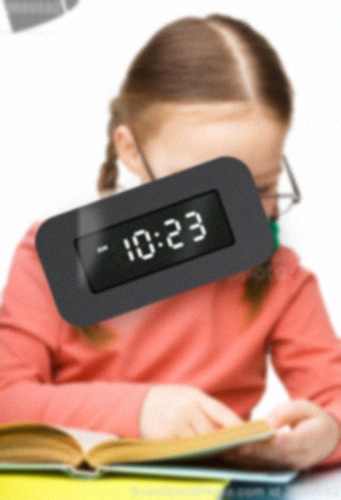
10:23
